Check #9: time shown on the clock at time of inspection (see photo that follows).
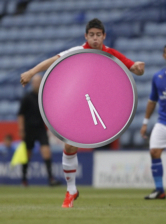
5:25
